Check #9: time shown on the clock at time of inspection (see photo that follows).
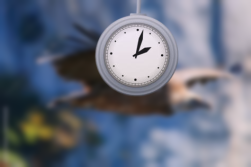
2:02
